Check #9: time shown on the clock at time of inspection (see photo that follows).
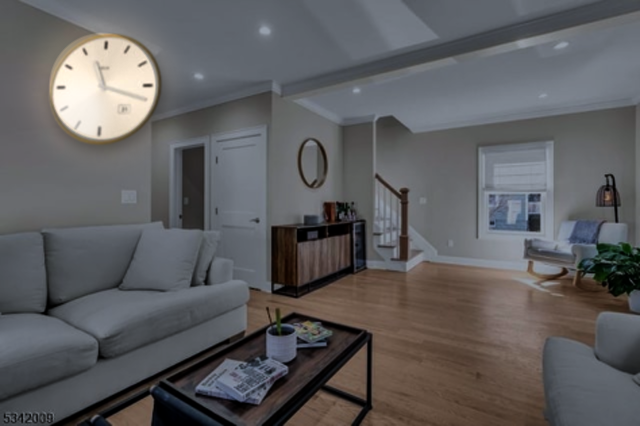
11:18
